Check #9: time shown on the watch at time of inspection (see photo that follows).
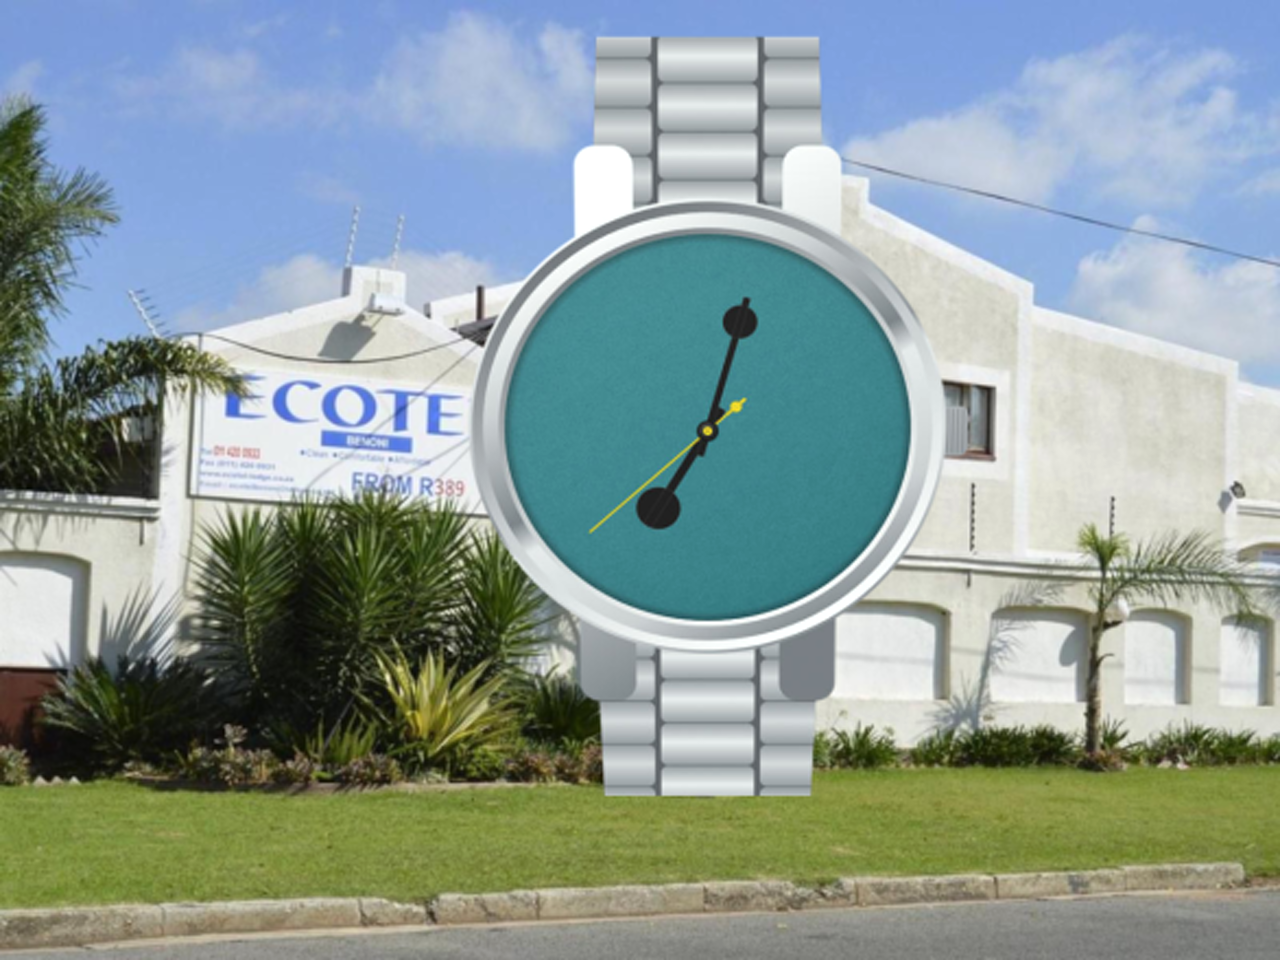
7:02:38
